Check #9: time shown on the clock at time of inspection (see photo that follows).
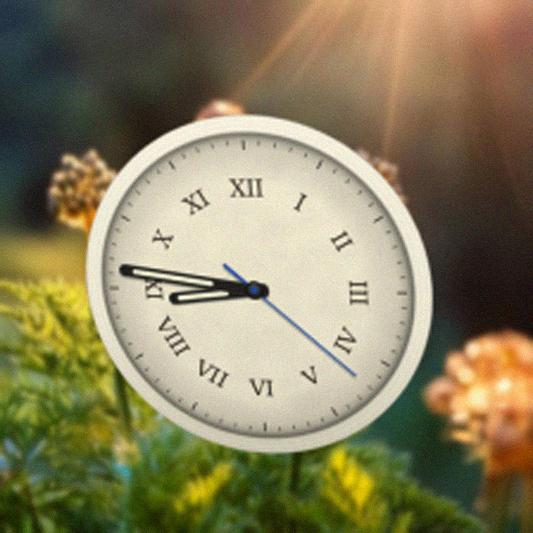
8:46:22
